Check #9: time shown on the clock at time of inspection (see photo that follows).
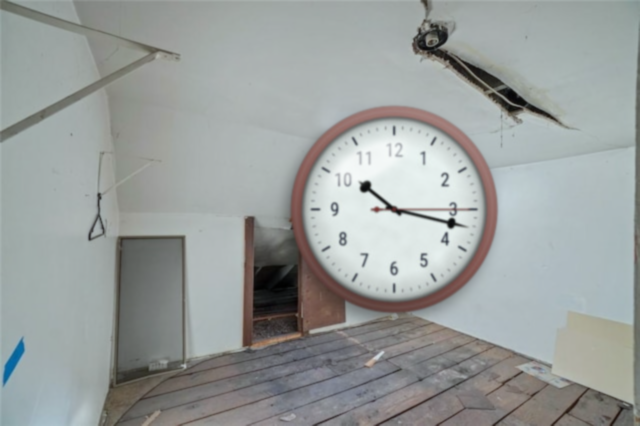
10:17:15
